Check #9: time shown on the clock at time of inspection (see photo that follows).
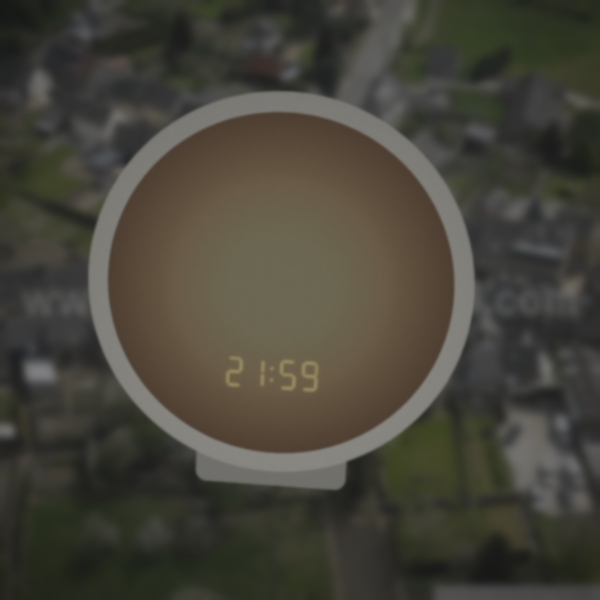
21:59
